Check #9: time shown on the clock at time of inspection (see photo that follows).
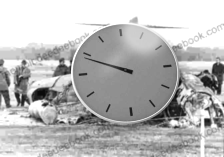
9:49
